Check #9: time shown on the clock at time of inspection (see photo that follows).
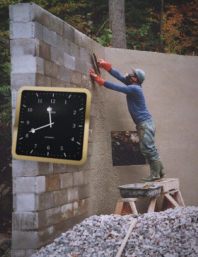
11:41
